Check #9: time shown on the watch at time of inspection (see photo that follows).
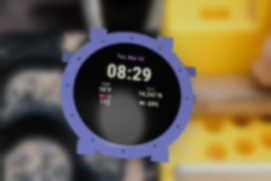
8:29
